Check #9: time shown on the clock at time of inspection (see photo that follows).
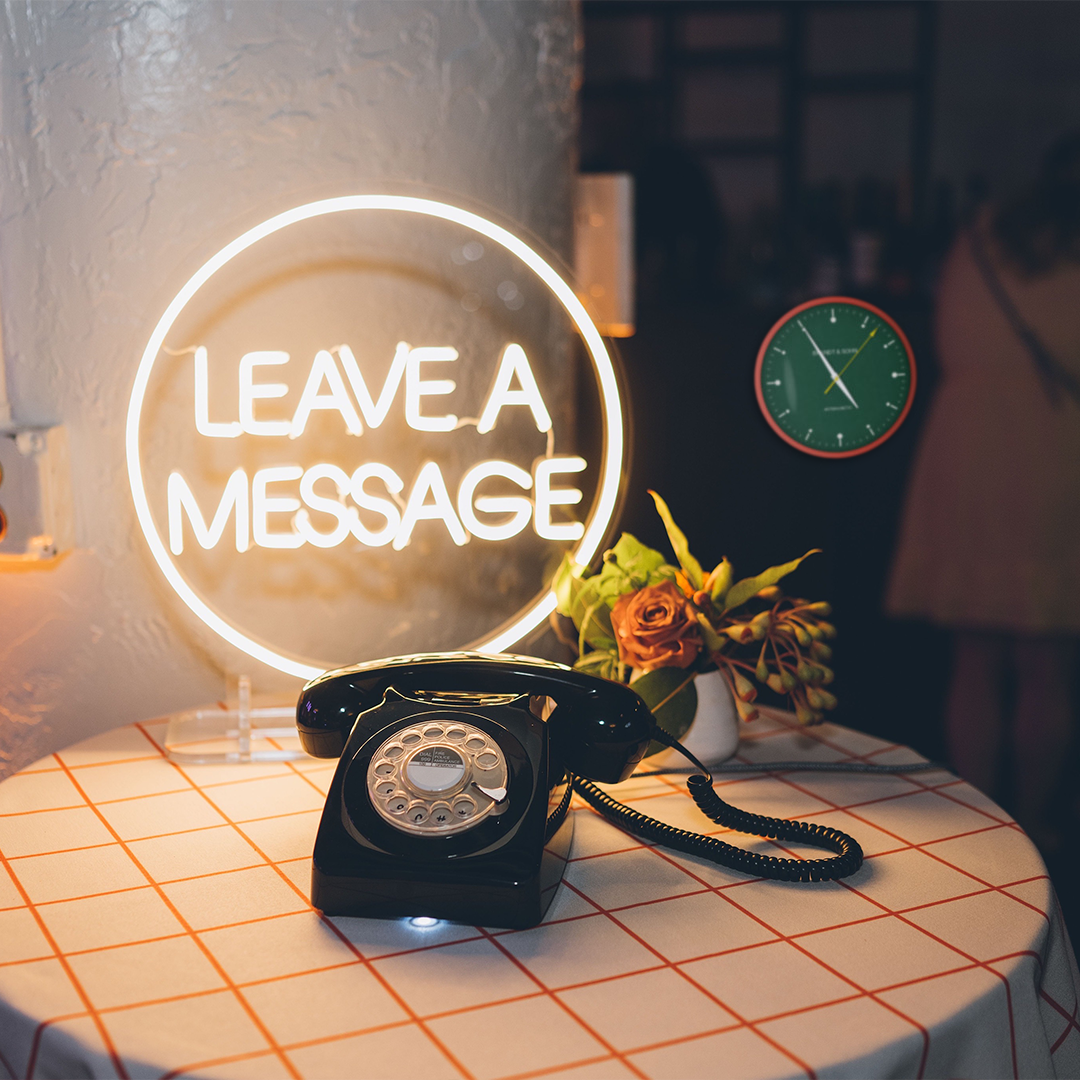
4:55:07
